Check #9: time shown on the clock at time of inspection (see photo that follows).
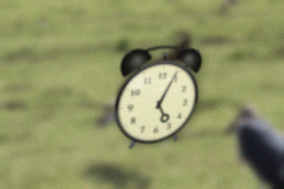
5:04
